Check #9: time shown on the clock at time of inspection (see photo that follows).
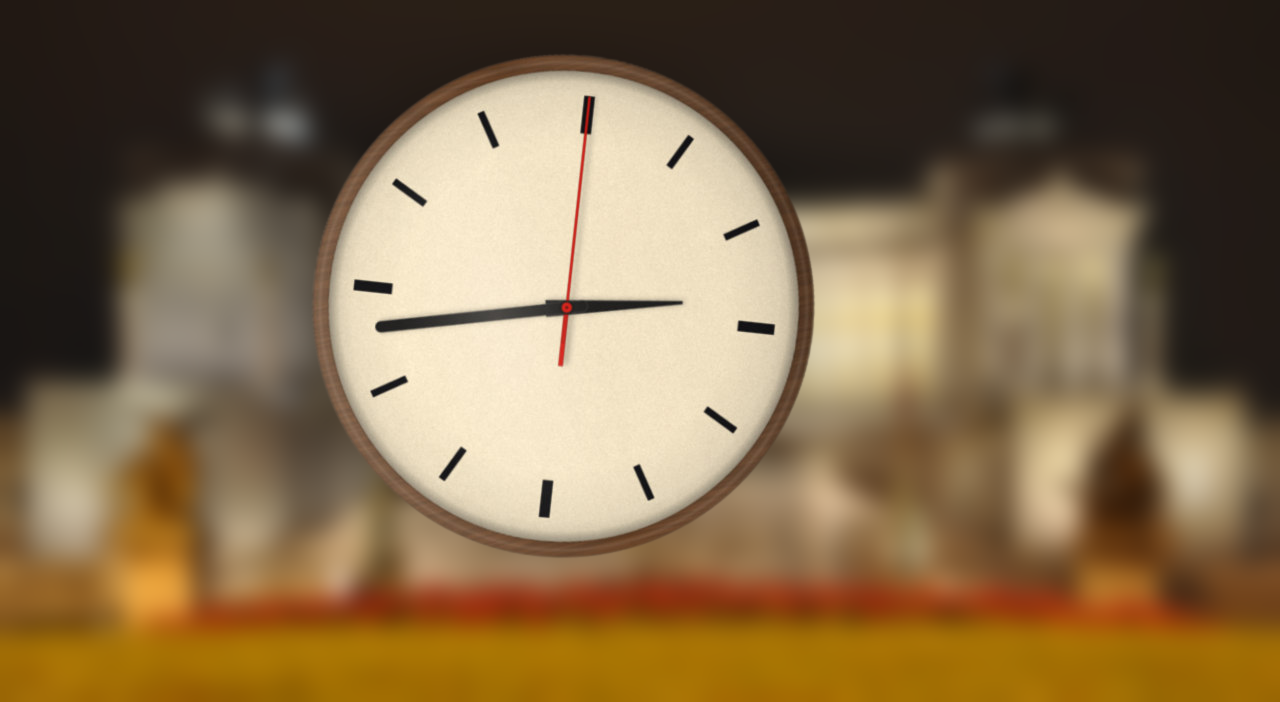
2:43:00
